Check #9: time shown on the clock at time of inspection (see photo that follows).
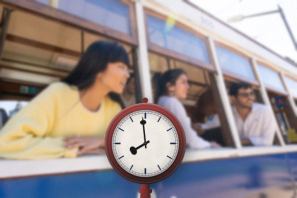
7:59
